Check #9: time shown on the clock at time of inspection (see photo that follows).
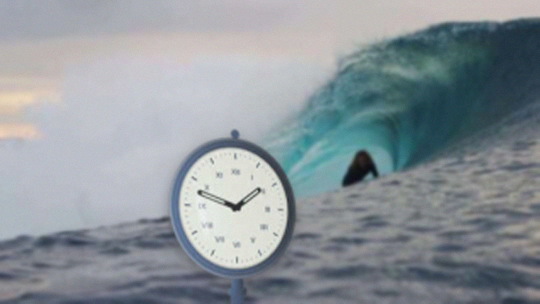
1:48
